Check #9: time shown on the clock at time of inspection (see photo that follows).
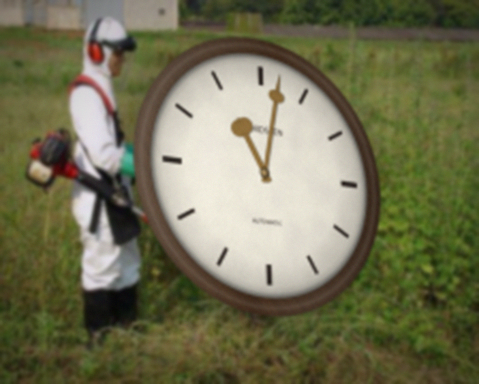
11:02
